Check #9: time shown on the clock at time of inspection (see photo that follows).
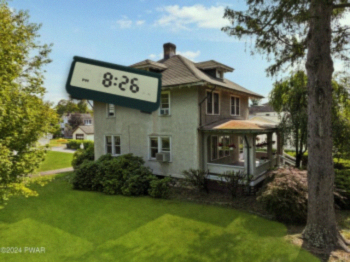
8:26
